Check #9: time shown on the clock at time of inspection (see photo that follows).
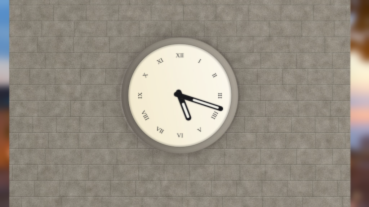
5:18
